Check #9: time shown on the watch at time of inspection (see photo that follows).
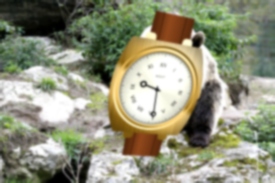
9:29
